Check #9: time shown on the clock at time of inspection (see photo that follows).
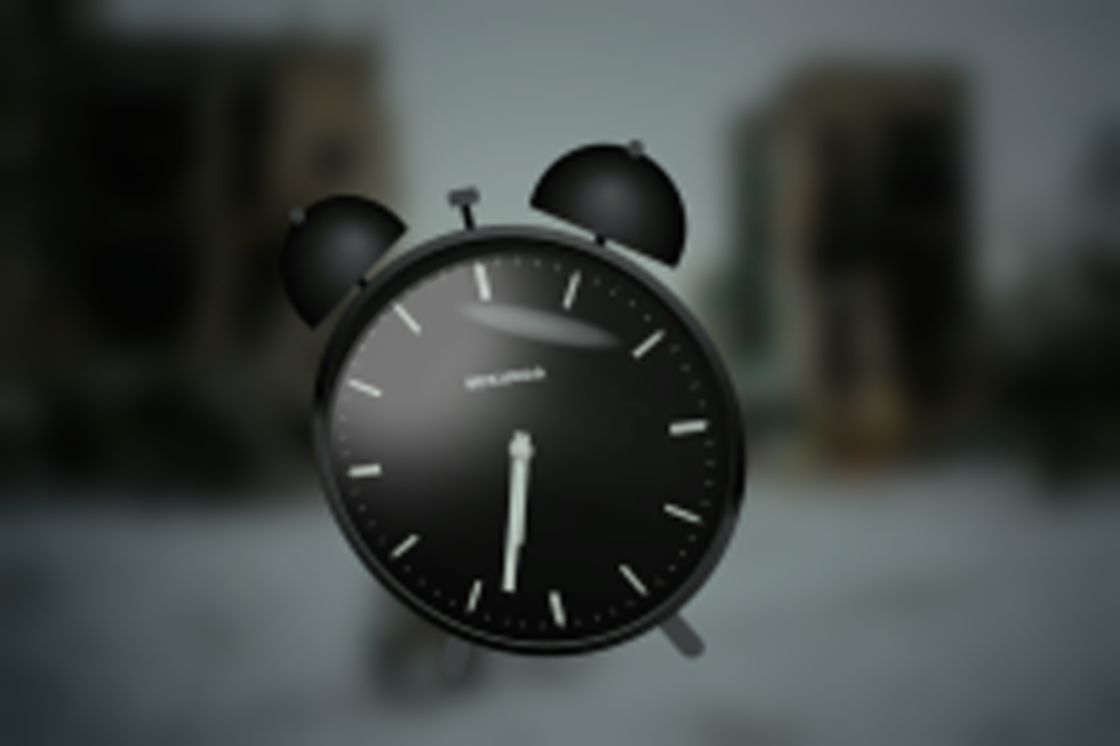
6:33
